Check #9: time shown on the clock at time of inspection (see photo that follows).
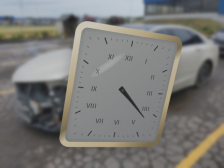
4:22
